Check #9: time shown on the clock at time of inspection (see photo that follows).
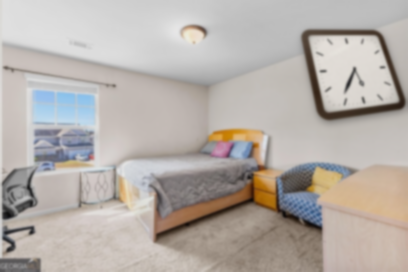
5:36
